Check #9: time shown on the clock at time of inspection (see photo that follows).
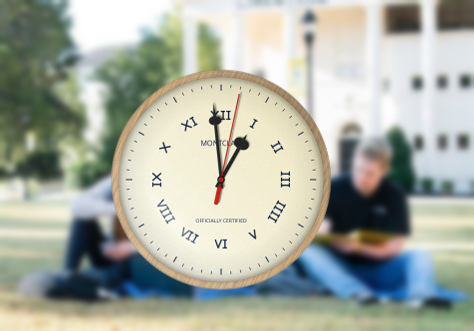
12:59:02
